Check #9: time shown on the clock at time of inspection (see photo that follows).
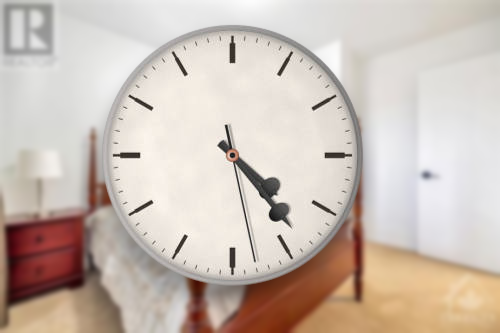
4:23:28
